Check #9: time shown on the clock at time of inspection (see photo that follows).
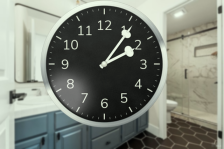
2:06
